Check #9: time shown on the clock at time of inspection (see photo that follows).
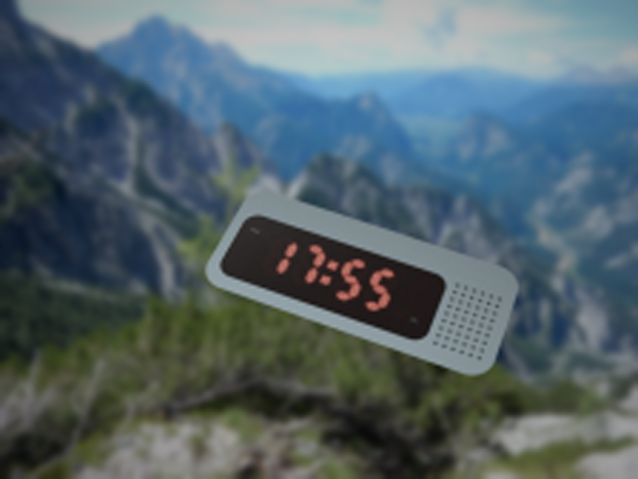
17:55
